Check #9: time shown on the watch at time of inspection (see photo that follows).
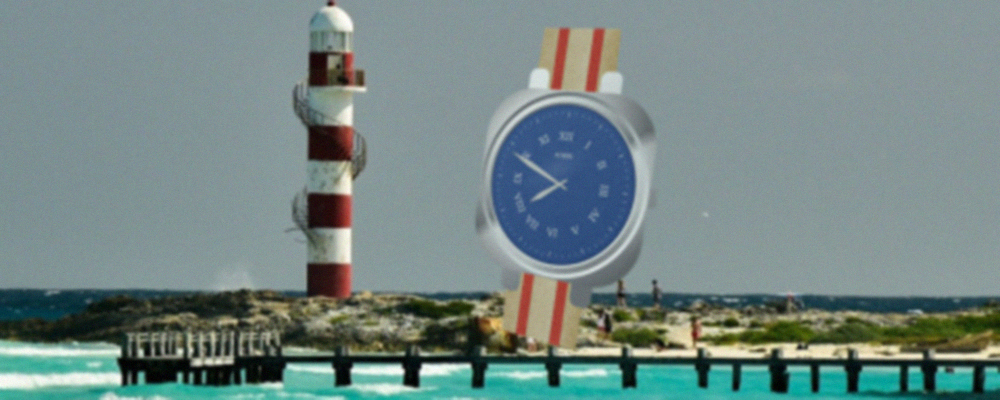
7:49
